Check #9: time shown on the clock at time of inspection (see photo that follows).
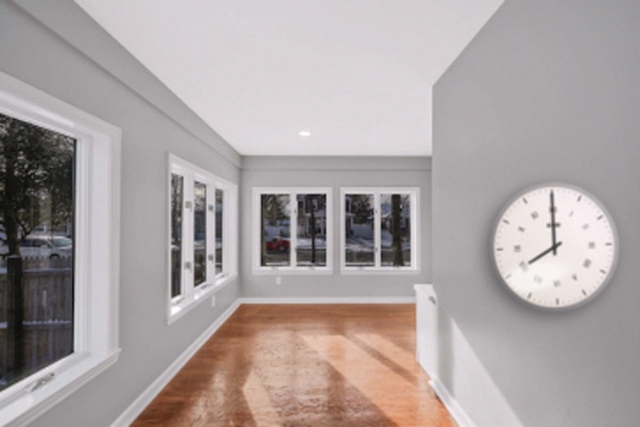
8:00
